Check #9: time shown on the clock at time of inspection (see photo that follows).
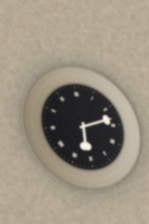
6:13
